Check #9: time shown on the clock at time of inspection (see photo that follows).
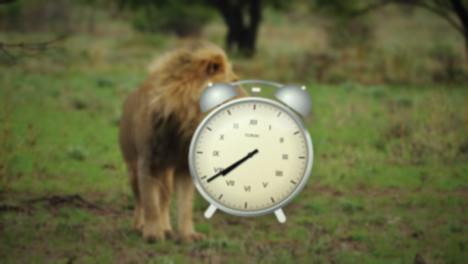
7:39
